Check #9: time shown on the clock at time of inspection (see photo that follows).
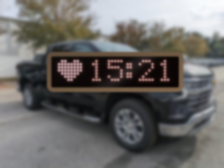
15:21
